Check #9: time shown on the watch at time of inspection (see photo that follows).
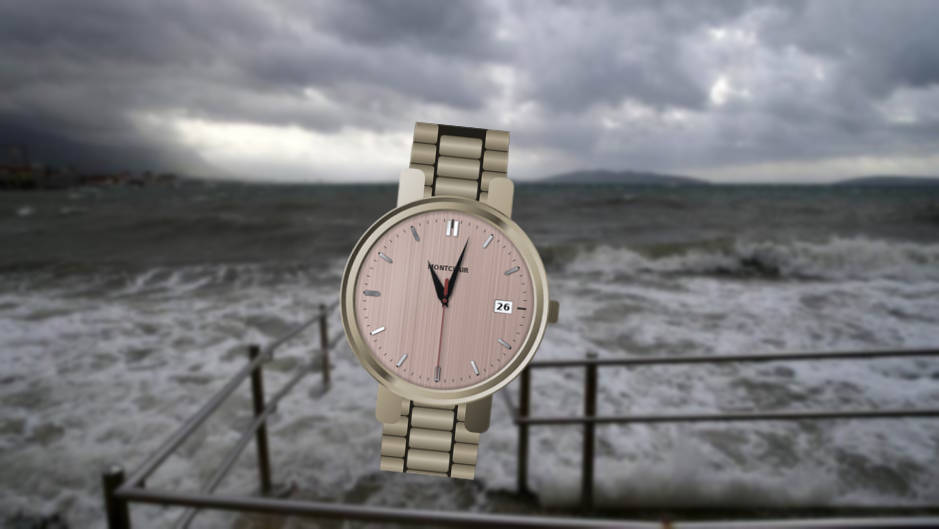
11:02:30
